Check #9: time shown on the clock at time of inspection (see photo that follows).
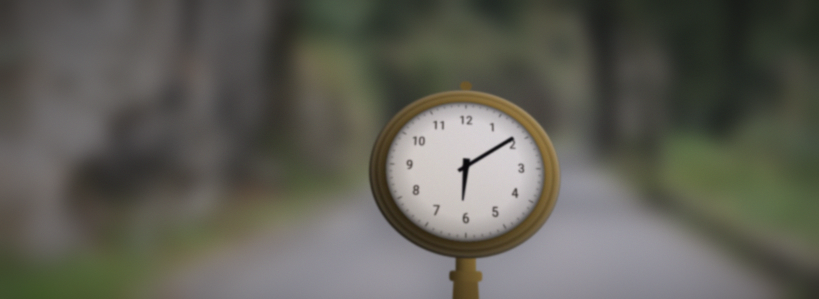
6:09
